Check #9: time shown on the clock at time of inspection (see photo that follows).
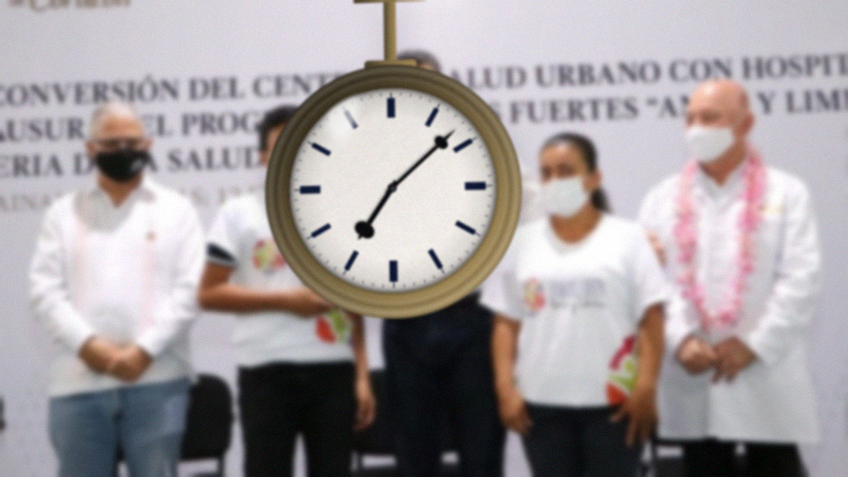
7:08
